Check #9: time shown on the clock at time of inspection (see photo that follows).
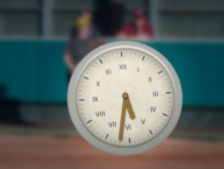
5:32
